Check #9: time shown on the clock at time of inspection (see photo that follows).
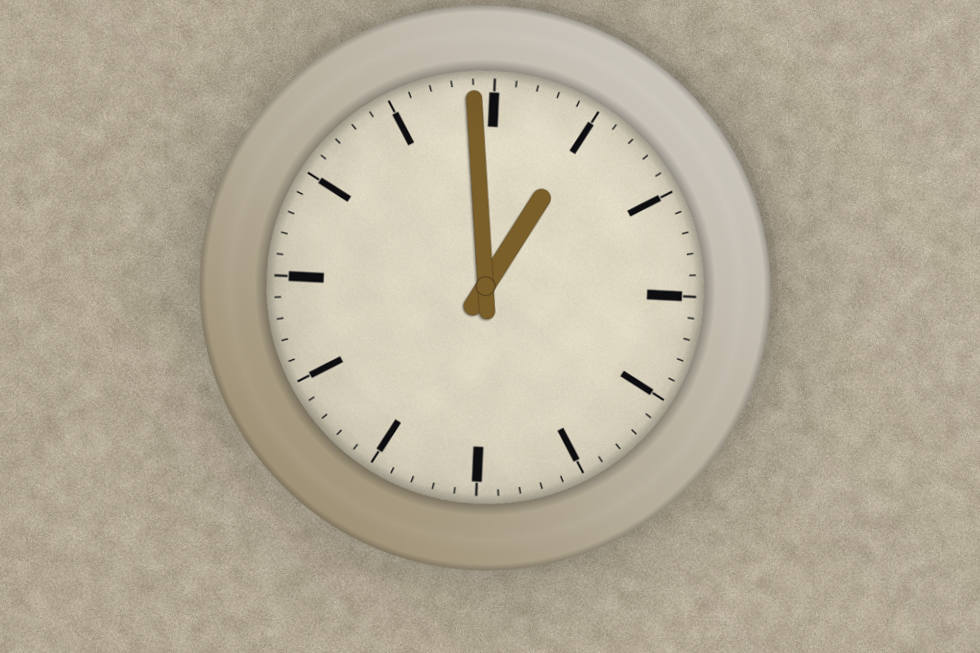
12:59
